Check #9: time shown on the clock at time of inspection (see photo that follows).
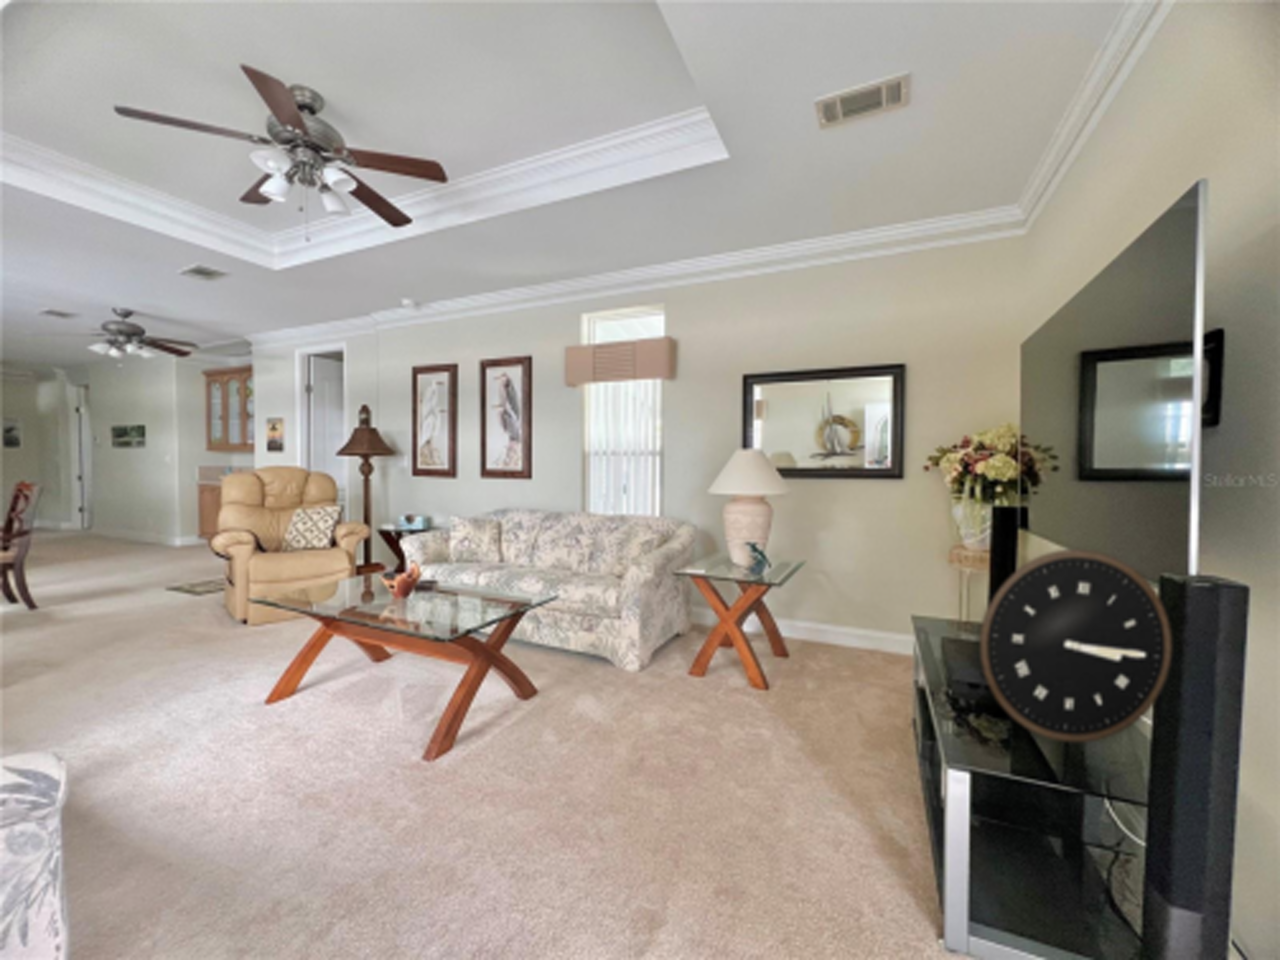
3:15
